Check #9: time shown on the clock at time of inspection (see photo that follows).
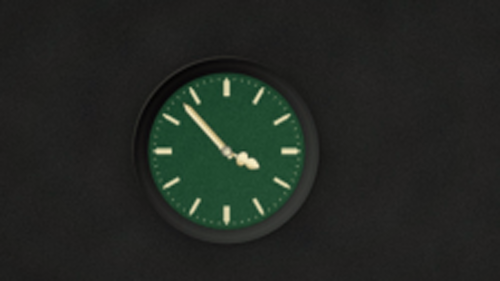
3:53
